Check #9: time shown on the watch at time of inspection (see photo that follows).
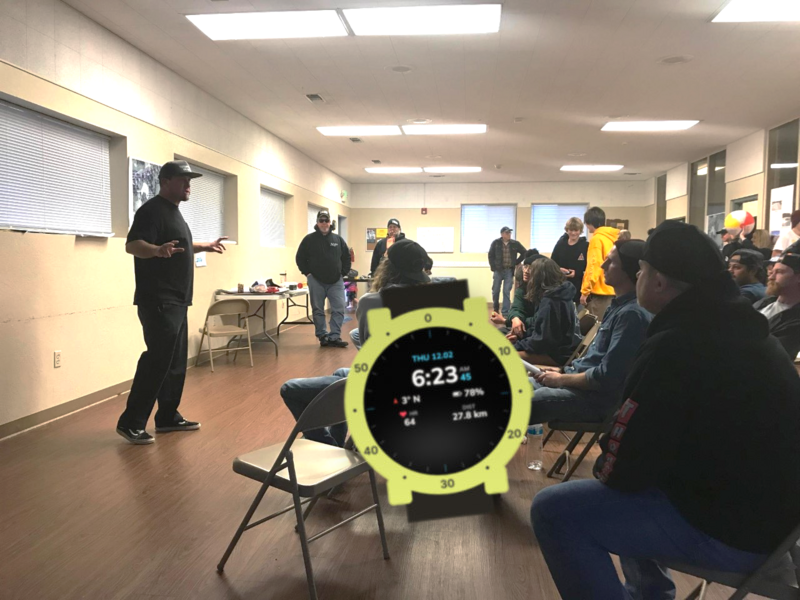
6:23
